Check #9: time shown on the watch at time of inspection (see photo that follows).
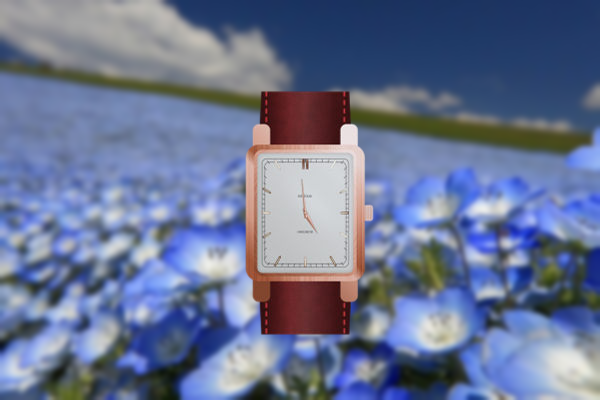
4:59
